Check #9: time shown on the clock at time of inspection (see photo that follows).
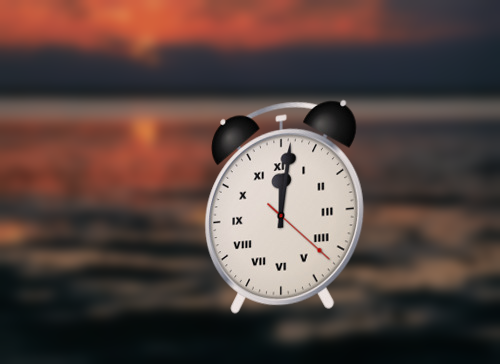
12:01:22
